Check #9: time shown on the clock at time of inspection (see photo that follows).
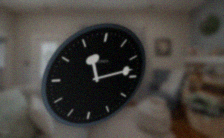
11:13
